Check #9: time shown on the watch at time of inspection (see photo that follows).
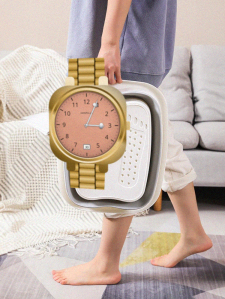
3:04
